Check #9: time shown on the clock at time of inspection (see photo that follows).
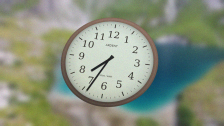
7:34
